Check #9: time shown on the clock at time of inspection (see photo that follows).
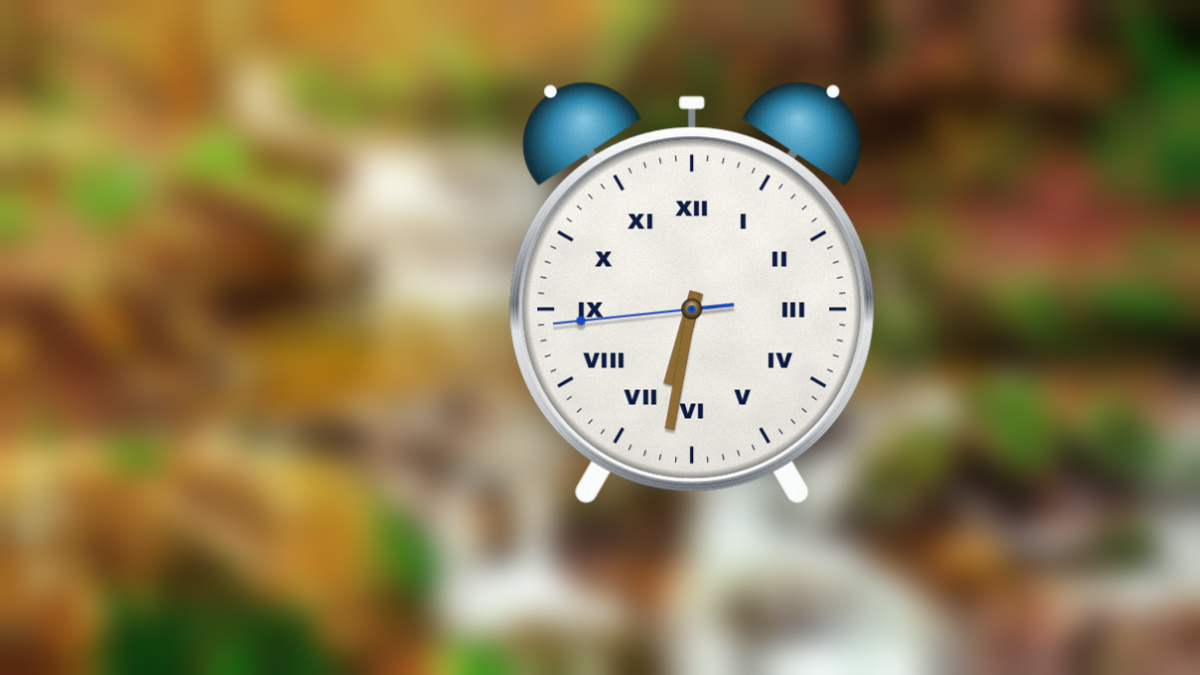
6:31:44
